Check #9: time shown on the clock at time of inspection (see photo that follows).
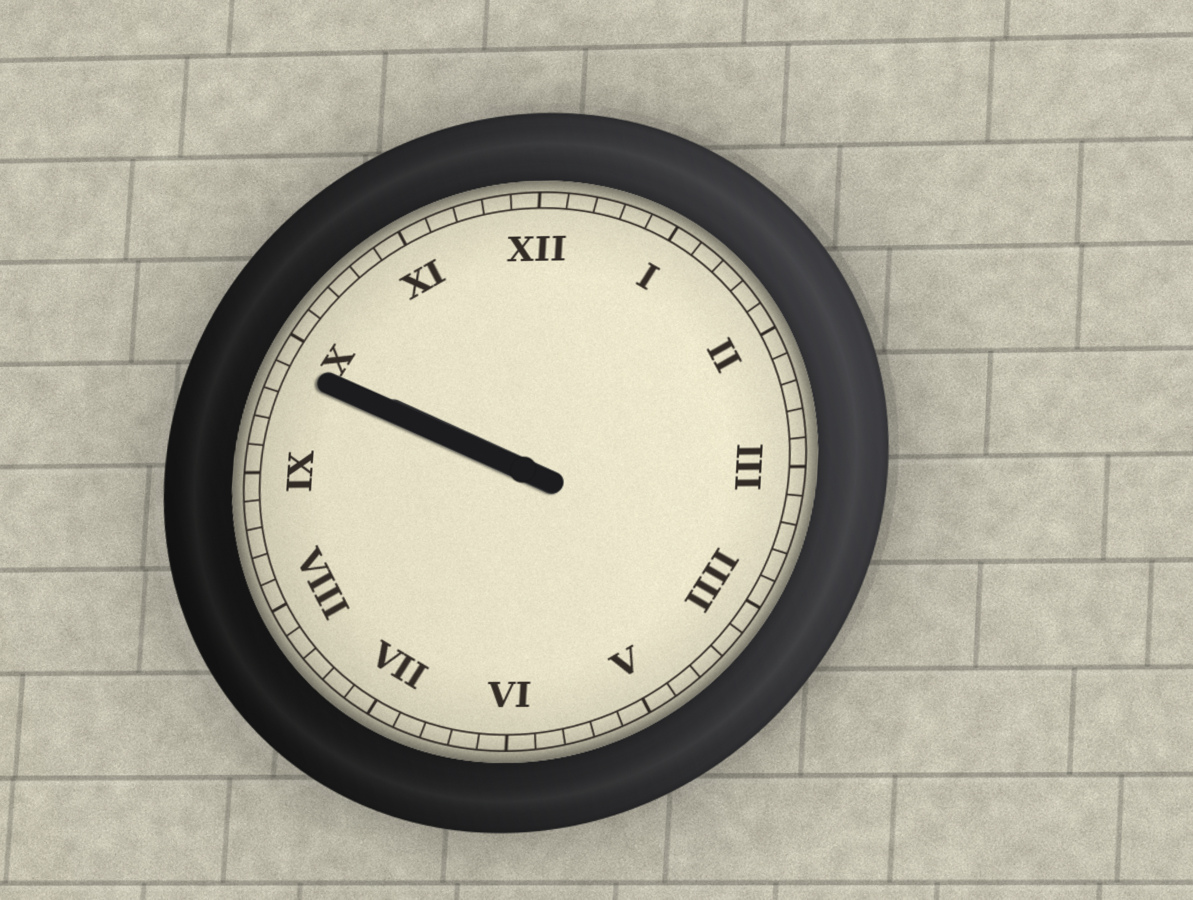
9:49
